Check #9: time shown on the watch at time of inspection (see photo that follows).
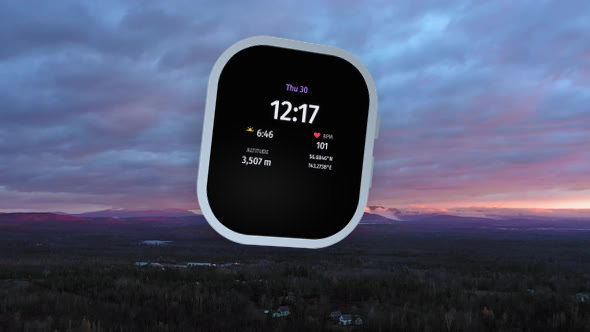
12:17
